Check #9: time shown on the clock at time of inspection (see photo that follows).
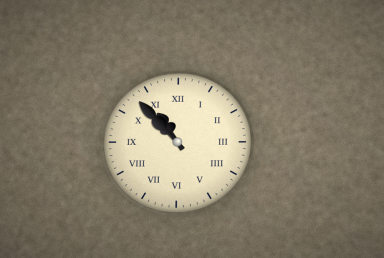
10:53
